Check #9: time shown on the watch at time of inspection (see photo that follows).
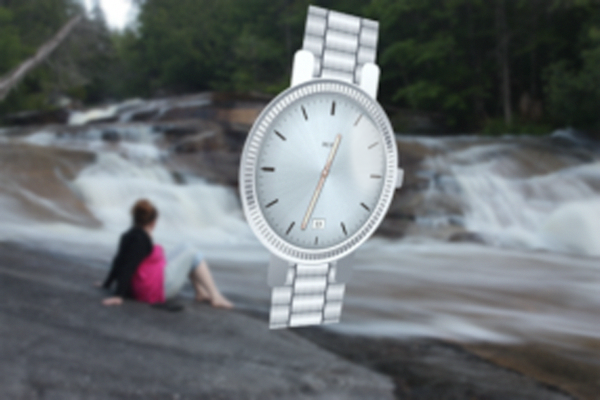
12:33
